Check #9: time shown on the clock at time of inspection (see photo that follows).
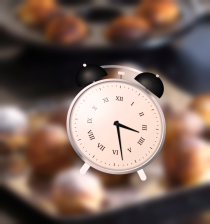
3:28
